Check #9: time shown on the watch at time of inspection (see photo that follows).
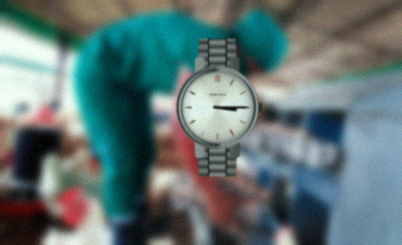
3:15
